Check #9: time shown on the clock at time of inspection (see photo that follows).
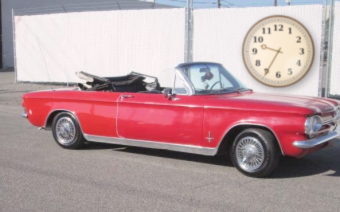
9:35
